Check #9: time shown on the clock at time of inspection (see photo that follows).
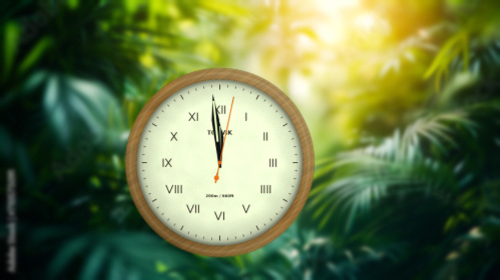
11:59:02
